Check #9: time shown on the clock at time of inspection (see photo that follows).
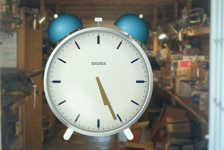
5:26
